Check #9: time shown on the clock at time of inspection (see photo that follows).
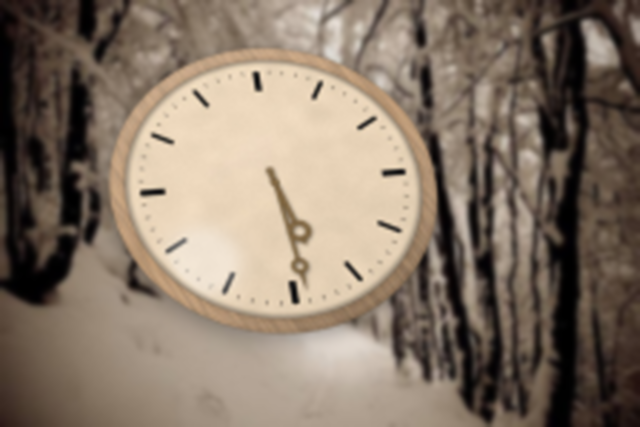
5:29
